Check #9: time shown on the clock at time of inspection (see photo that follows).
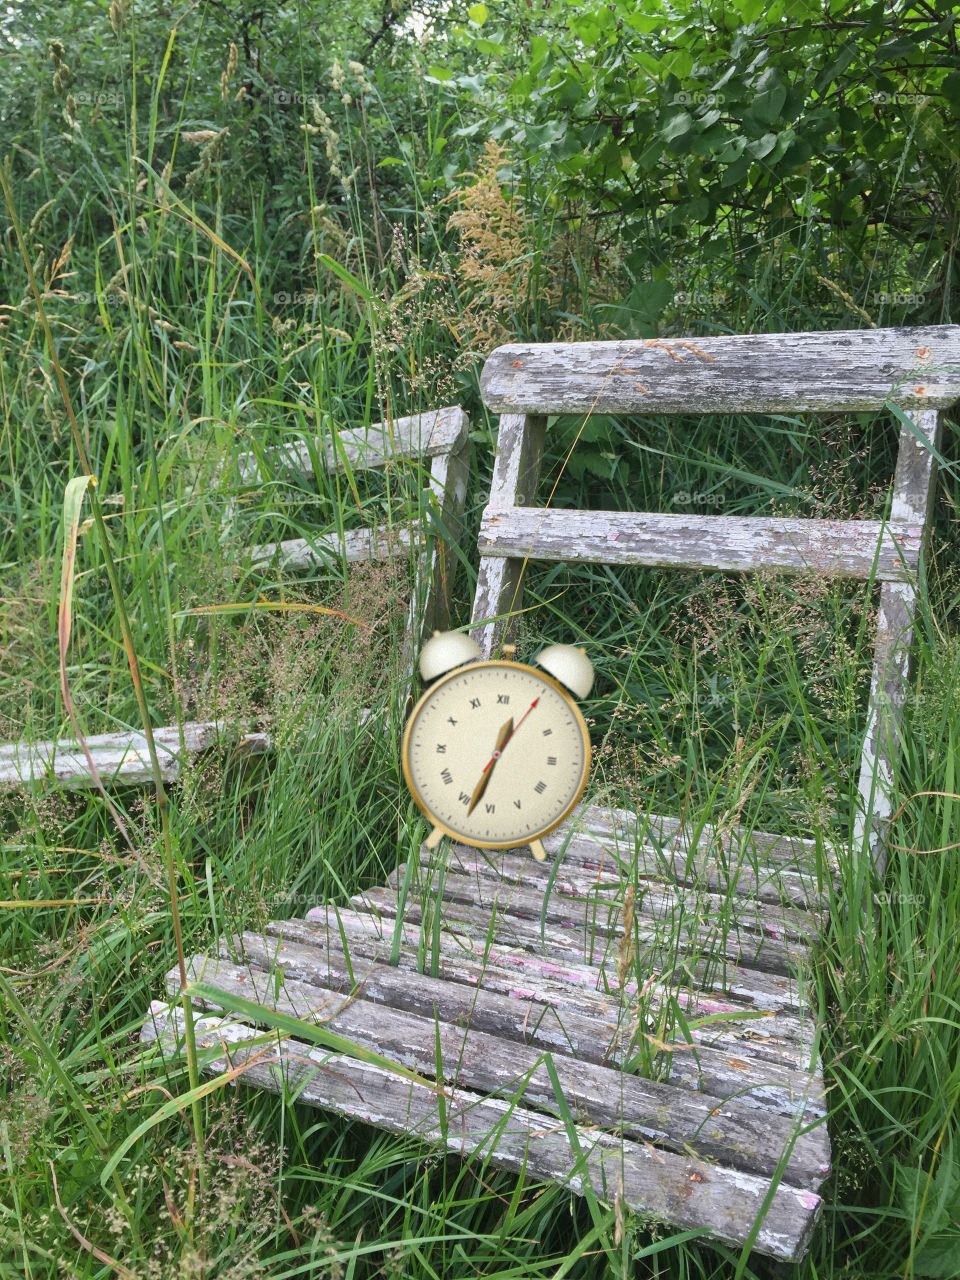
12:33:05
